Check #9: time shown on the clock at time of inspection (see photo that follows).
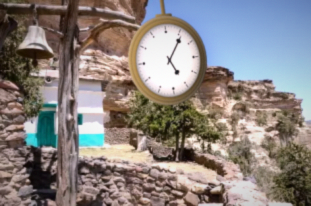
5:06
